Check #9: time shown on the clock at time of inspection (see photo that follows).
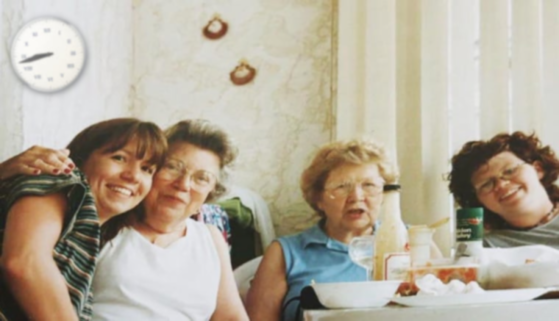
8:43
